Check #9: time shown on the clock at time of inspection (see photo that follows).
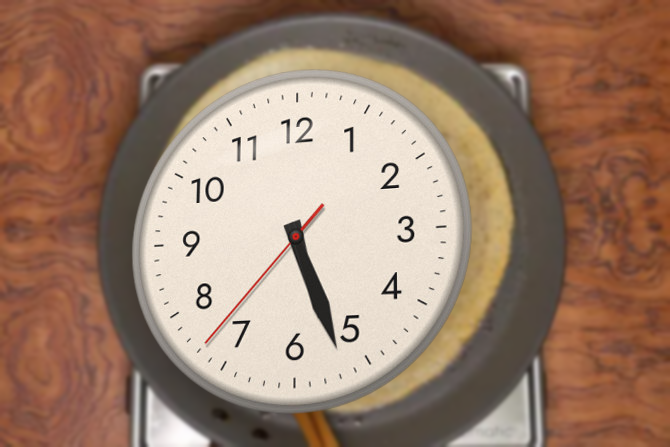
5:26:37
